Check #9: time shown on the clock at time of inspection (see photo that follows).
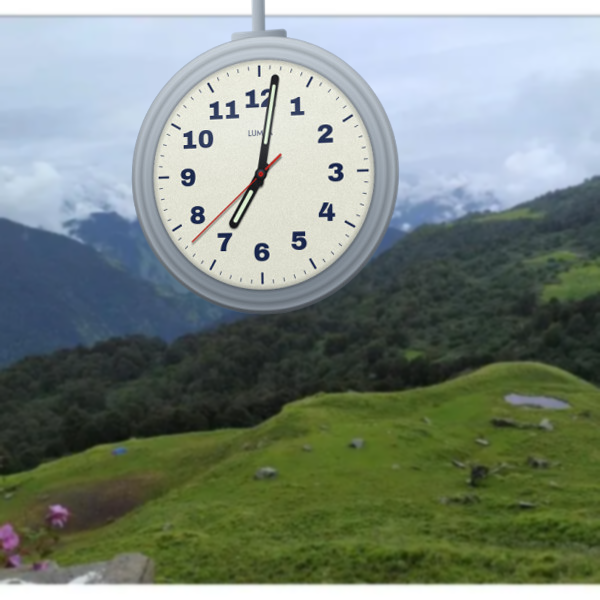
7:01:38
